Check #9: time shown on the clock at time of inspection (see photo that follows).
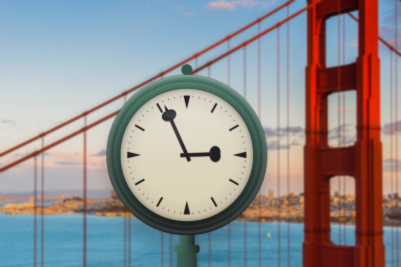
2:56
